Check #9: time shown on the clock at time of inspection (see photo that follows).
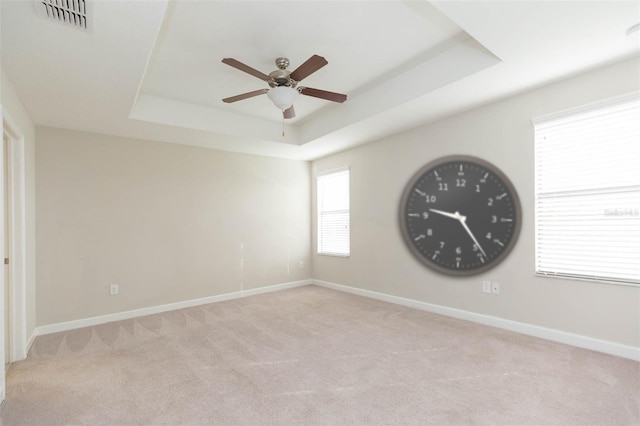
9:24
